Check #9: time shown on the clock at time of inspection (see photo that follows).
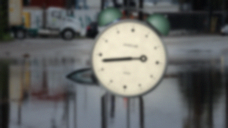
2:43
